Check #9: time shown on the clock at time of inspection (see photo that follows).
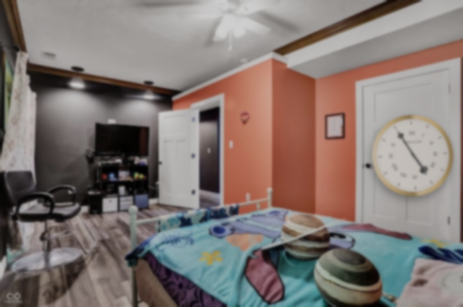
4:55
